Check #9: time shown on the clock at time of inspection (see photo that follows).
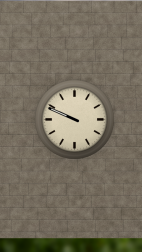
9:49
